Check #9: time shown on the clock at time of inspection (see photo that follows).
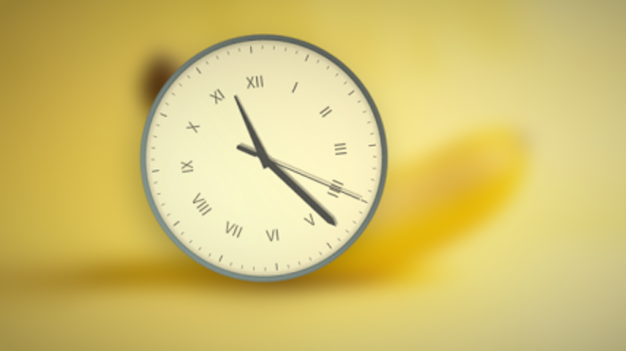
11:23:20
